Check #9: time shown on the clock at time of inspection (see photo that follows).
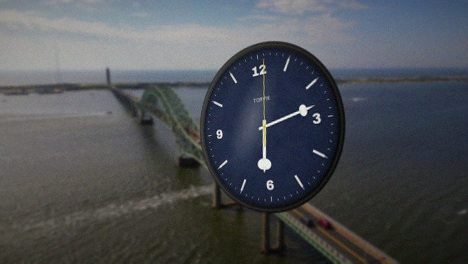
6:13:01
